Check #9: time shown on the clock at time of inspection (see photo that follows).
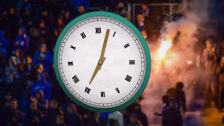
7:03
